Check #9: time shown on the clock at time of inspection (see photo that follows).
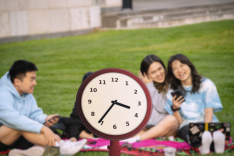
3:36
